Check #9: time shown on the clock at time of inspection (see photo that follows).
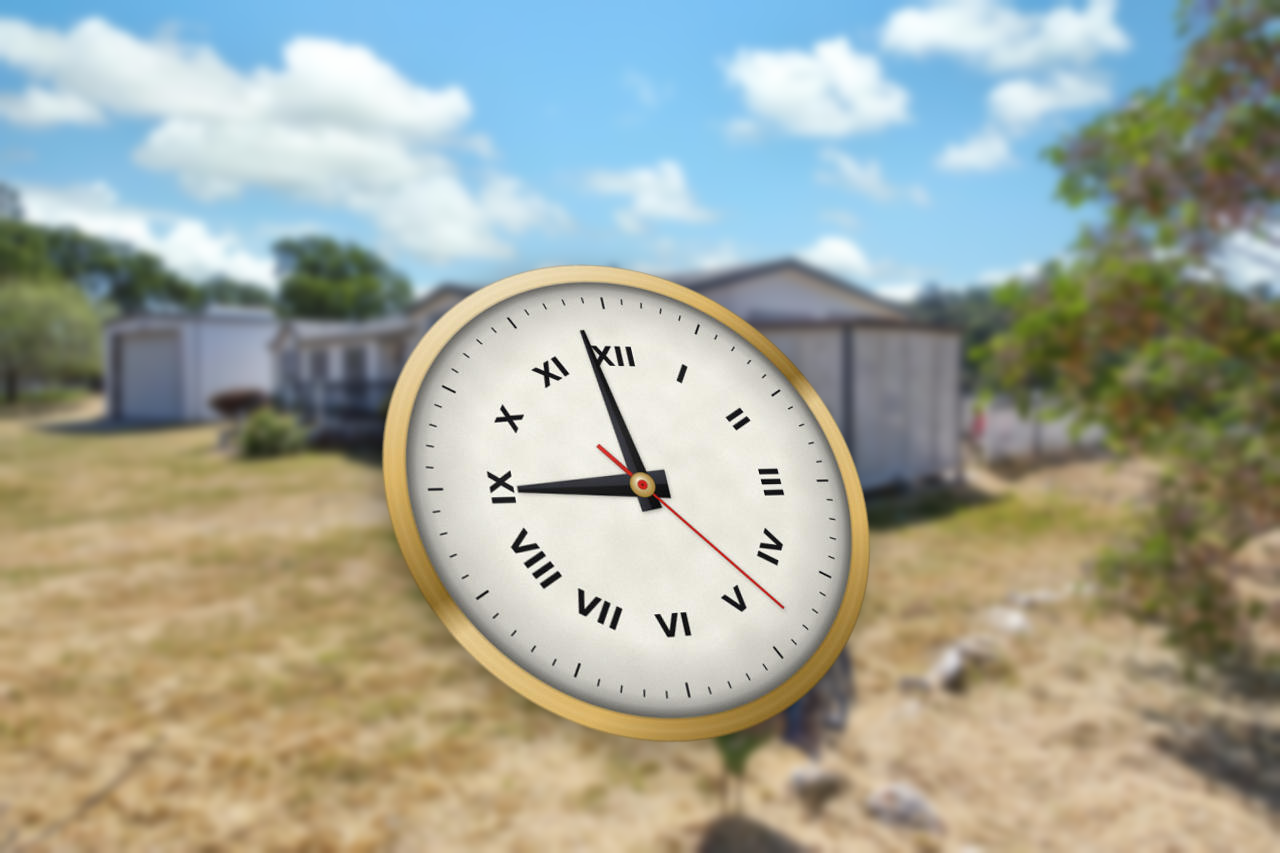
8:58:23
